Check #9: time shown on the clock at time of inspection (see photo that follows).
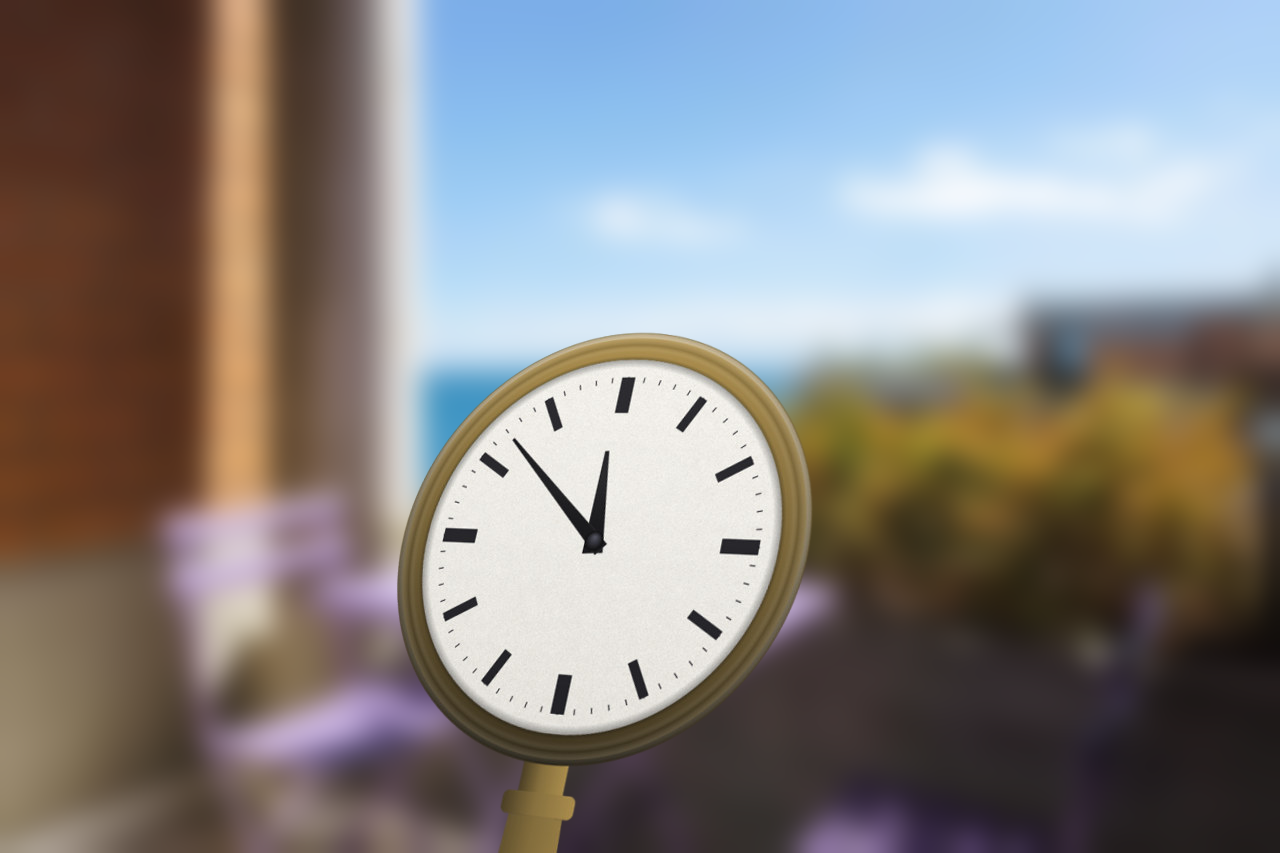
11:52
